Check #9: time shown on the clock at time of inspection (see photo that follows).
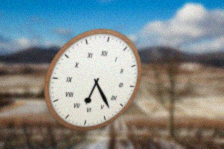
6:23
